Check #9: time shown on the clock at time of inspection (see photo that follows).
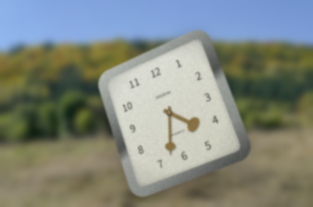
4:33
